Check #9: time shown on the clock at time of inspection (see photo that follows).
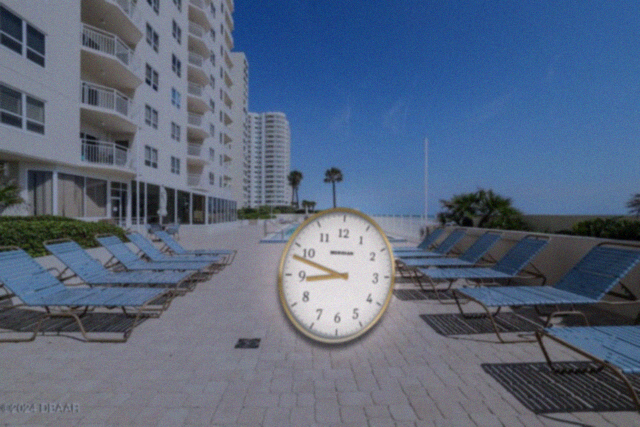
8:48
